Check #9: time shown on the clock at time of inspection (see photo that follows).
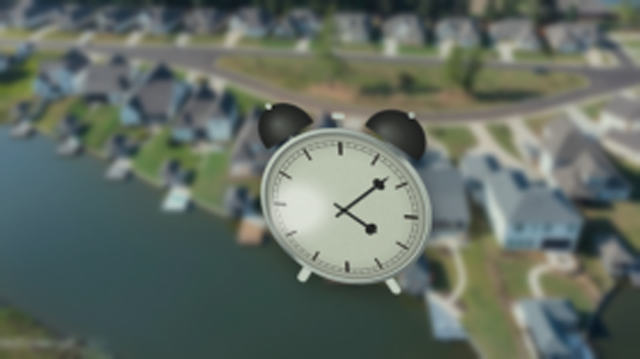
4:08
